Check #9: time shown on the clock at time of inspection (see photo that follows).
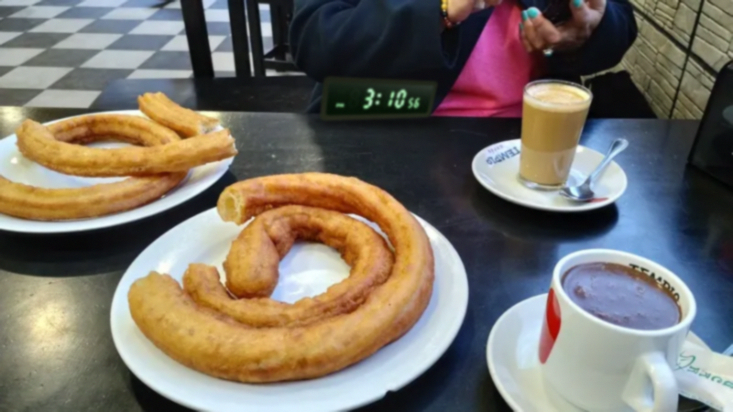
3:10
